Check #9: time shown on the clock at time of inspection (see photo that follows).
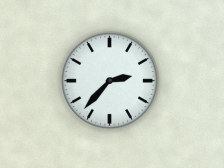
2:37
